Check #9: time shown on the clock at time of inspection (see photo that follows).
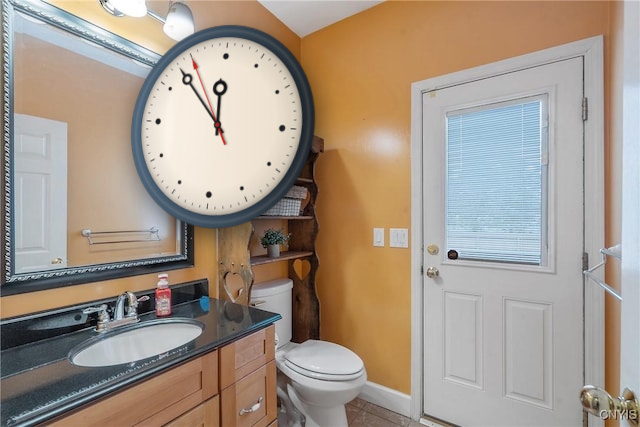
11:52:55
